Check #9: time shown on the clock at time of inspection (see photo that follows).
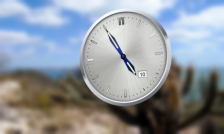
4:55
